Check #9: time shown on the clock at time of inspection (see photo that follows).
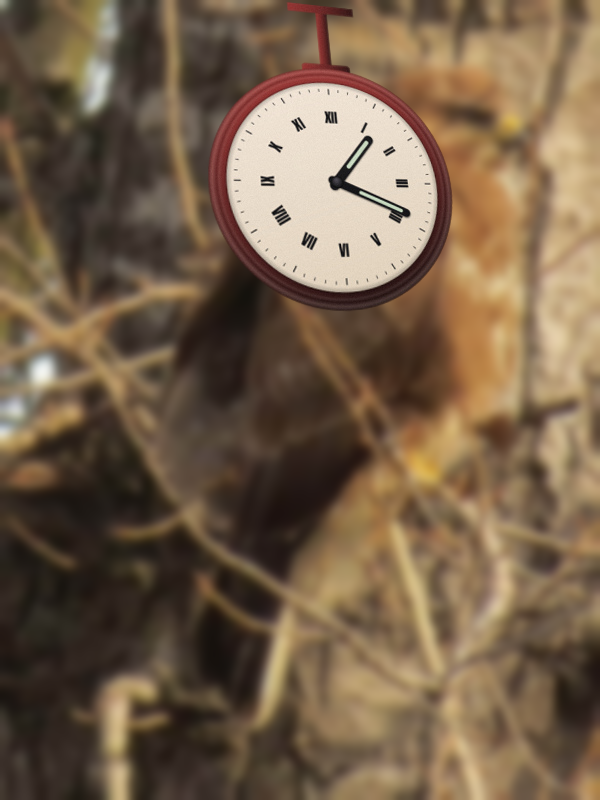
1:19
